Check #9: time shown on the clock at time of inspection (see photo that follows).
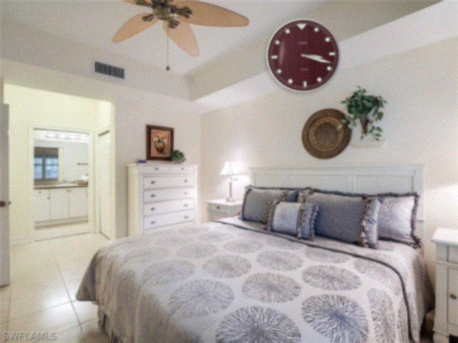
3:18
